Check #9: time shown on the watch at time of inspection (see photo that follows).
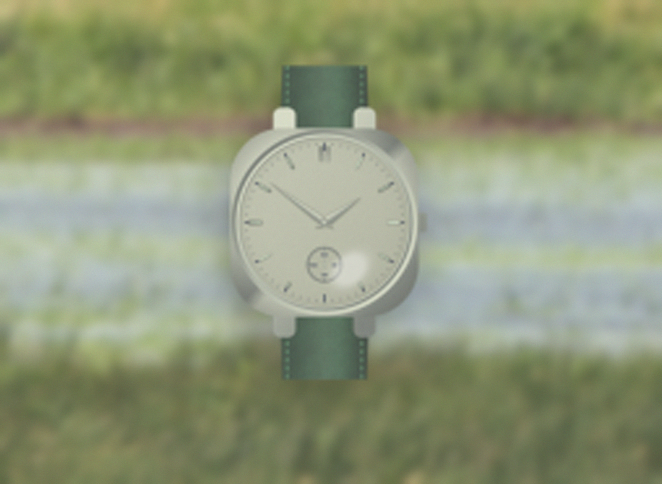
1:51
